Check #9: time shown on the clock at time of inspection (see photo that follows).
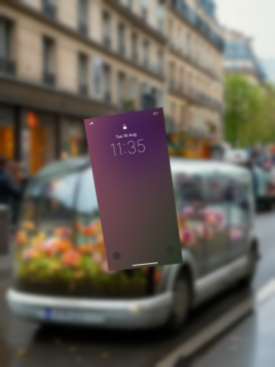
11:35
